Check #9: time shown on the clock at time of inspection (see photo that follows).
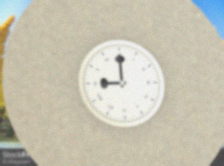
9:00
